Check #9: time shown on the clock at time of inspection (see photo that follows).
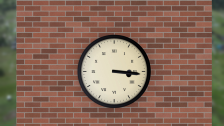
3:16
